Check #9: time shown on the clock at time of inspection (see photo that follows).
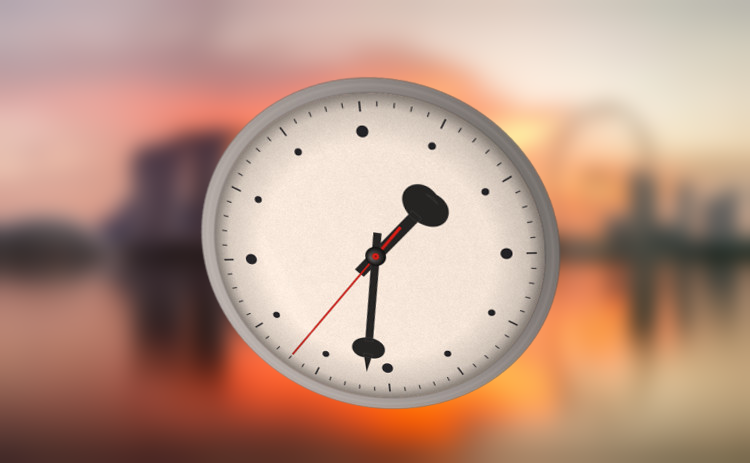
1:31:37
